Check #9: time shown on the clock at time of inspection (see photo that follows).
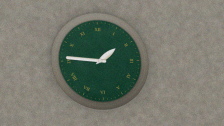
1:46
